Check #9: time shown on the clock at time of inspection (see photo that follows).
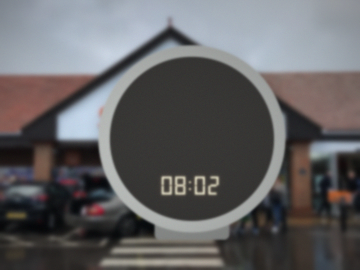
8:02
